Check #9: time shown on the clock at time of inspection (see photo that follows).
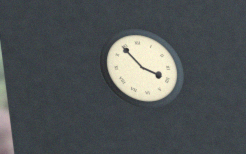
3:54
